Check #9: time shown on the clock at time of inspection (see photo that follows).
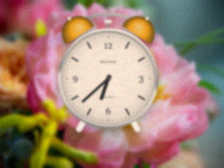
6:38
